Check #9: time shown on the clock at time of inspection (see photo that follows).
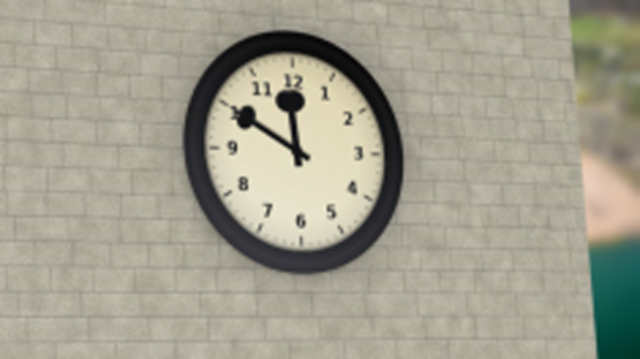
11:50
